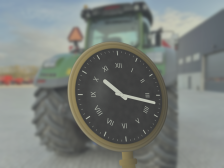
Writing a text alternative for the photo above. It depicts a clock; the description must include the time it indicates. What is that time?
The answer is 10:17
